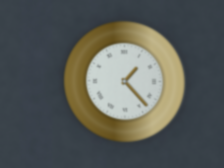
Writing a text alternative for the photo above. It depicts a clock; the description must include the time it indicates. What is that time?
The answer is 1:23
